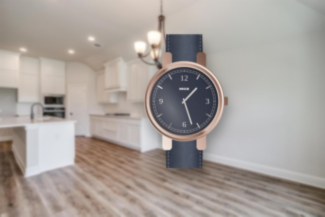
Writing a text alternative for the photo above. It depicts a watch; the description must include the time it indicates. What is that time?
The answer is 1:27
